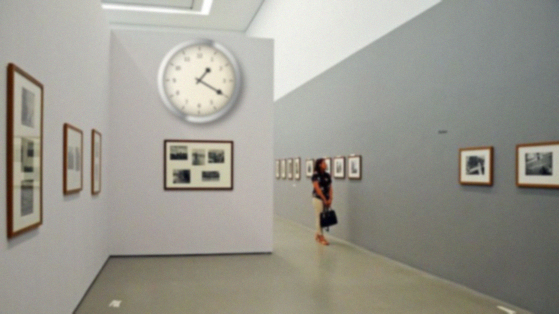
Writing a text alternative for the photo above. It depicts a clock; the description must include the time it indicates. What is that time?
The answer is 1:20
